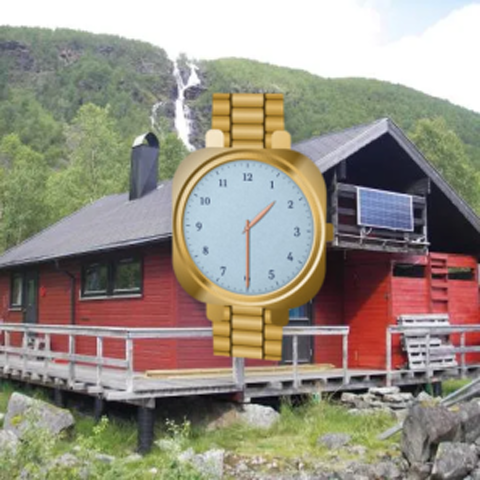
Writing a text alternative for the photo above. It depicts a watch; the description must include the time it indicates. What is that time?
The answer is 1:30
